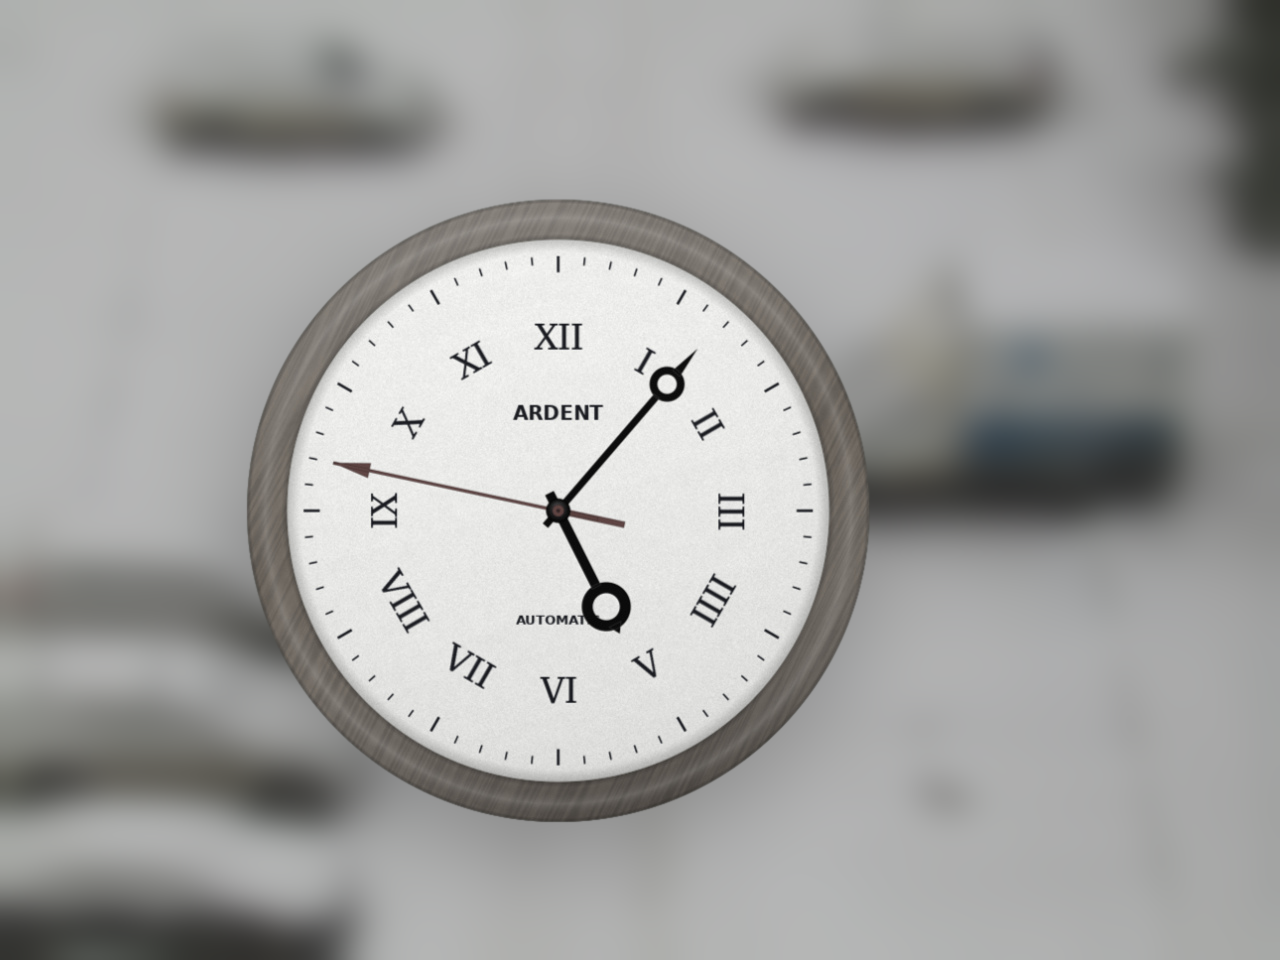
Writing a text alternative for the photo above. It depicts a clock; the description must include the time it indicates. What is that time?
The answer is 5:06:47
